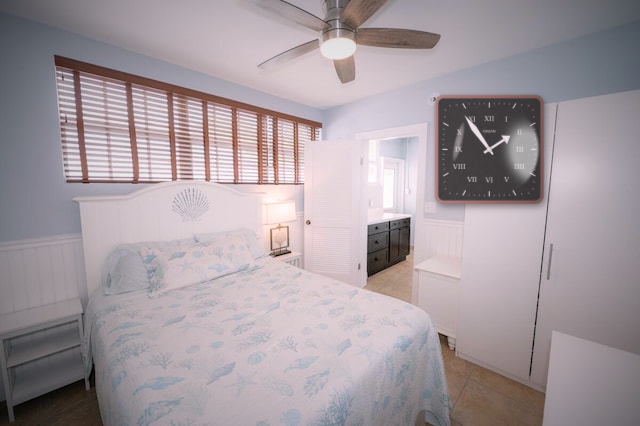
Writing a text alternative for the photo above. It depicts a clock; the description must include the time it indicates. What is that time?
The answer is 1:54
